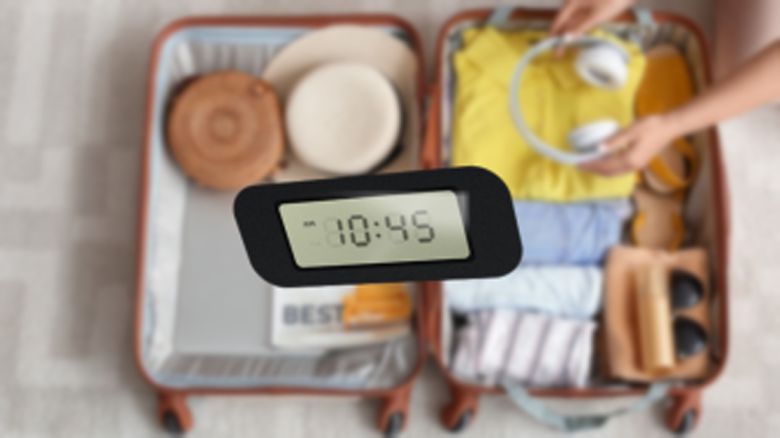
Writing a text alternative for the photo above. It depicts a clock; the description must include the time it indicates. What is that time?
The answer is 10:45
